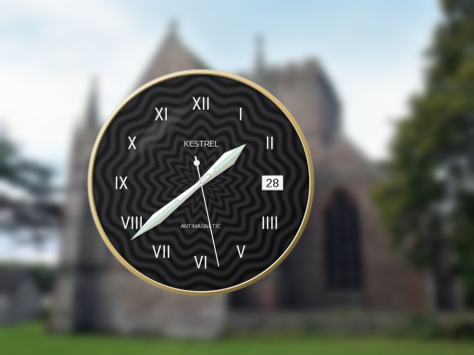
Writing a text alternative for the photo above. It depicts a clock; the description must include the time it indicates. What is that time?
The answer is 1:38:28
